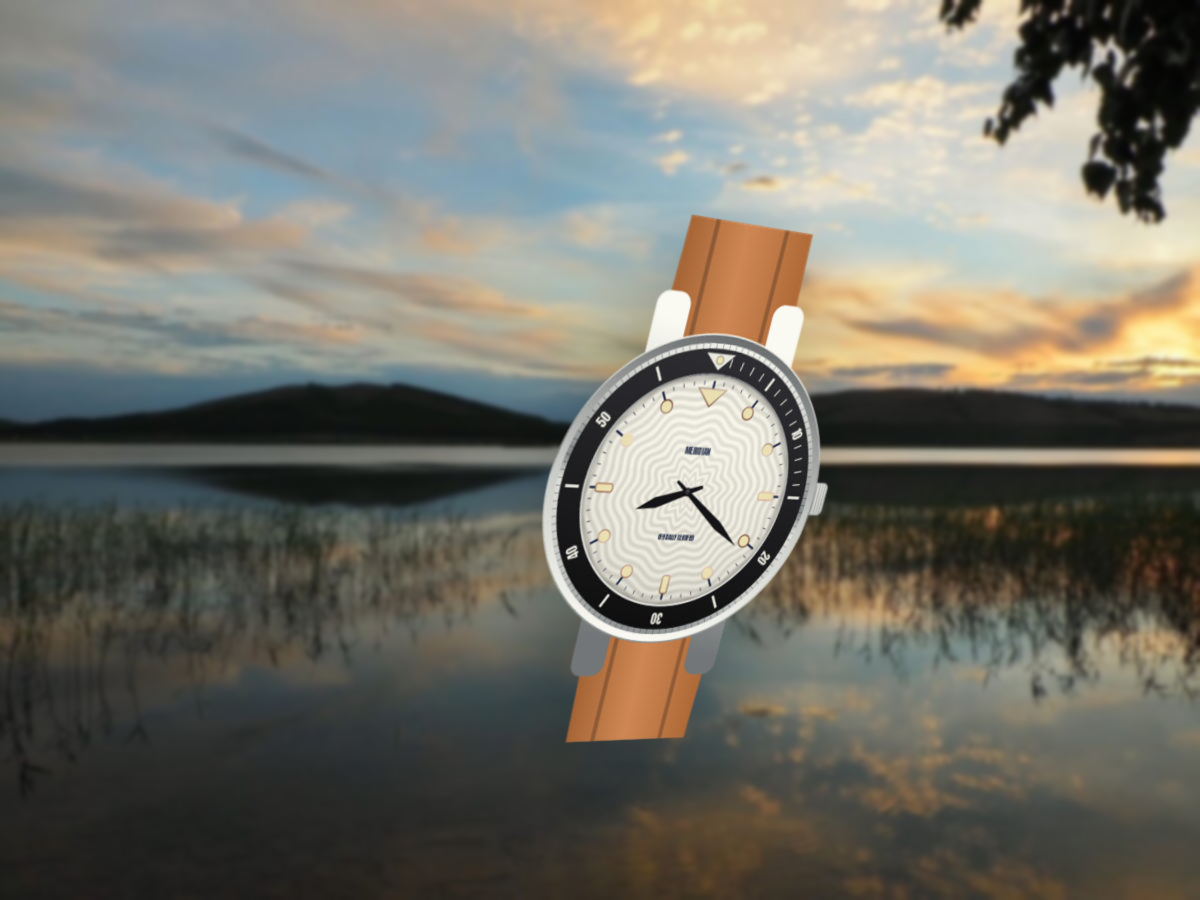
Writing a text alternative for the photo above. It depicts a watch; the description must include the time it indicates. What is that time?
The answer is 8:21
